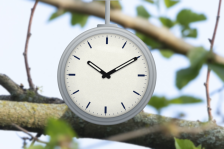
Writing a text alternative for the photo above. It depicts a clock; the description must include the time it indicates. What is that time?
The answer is 10:10
